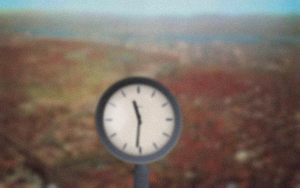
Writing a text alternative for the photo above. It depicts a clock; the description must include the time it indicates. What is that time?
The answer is 11:31
